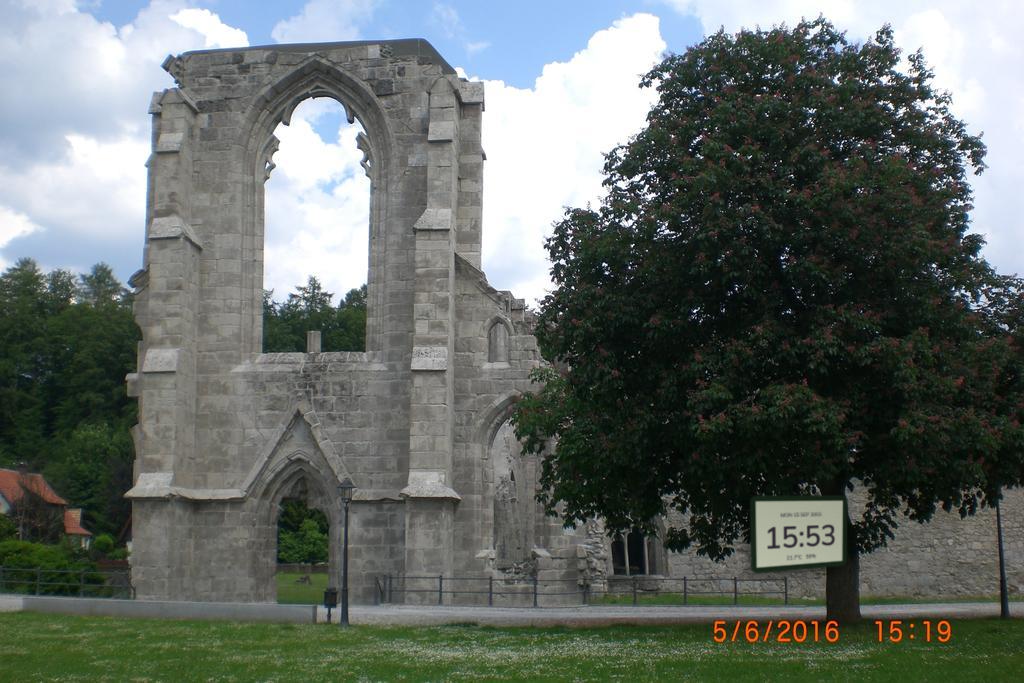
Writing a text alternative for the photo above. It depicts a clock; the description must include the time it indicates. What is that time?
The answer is 15:53
